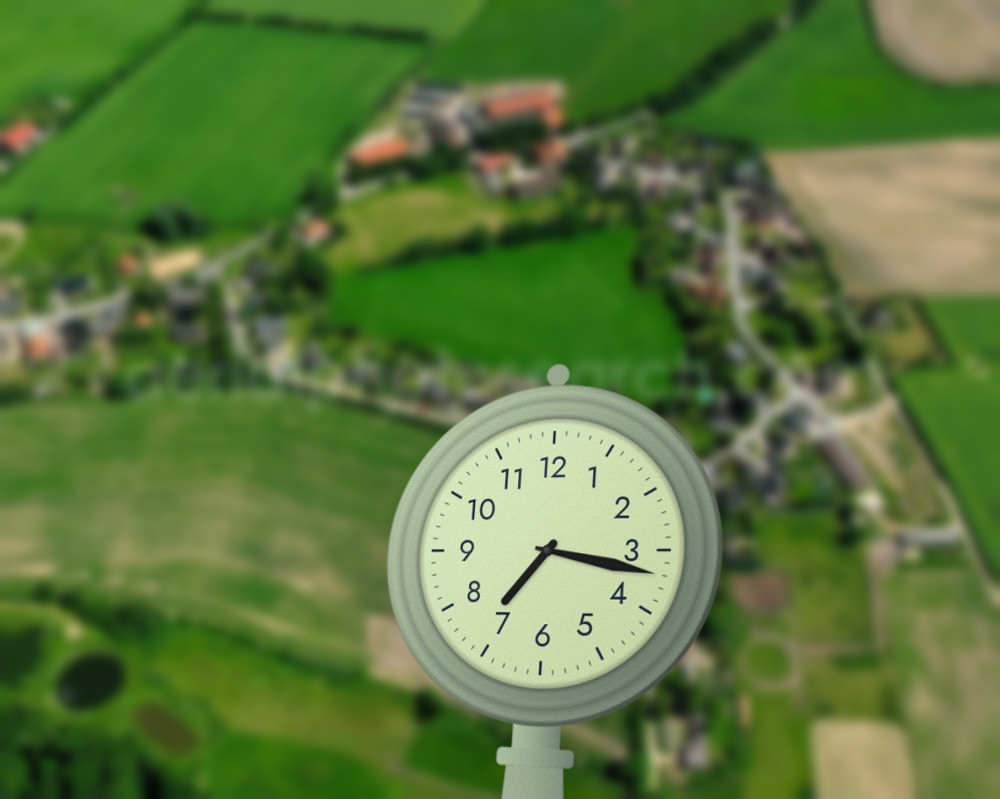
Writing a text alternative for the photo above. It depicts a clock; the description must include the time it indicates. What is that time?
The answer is 7:17
